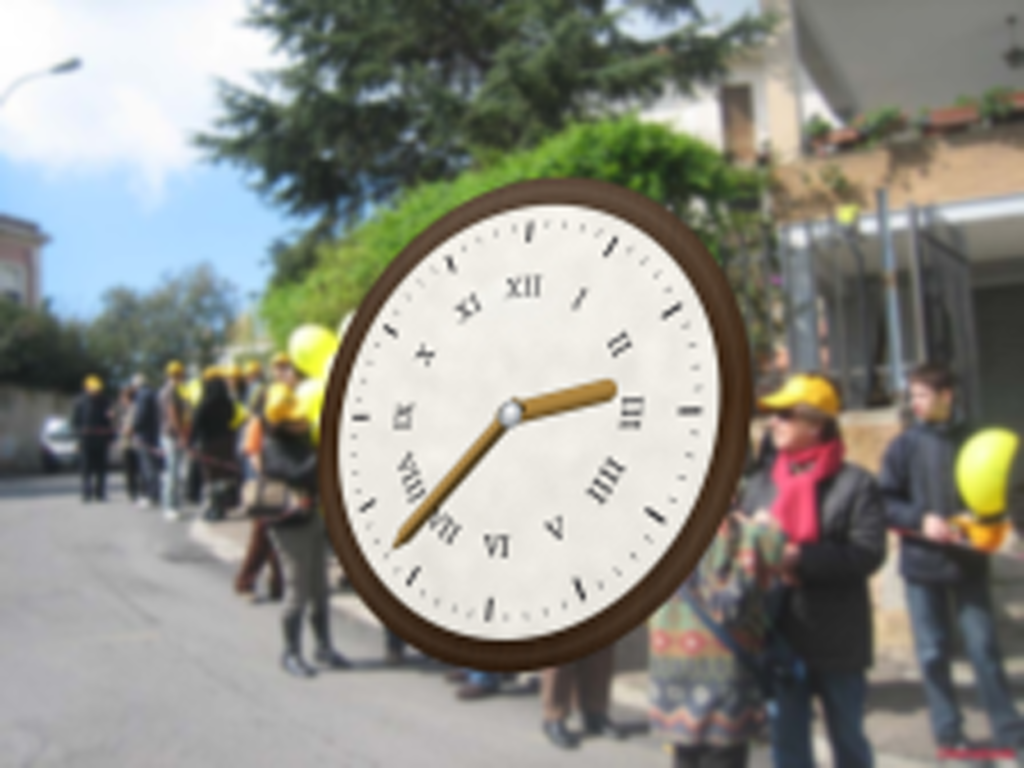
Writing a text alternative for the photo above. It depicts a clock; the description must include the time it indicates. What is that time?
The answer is 2:37
